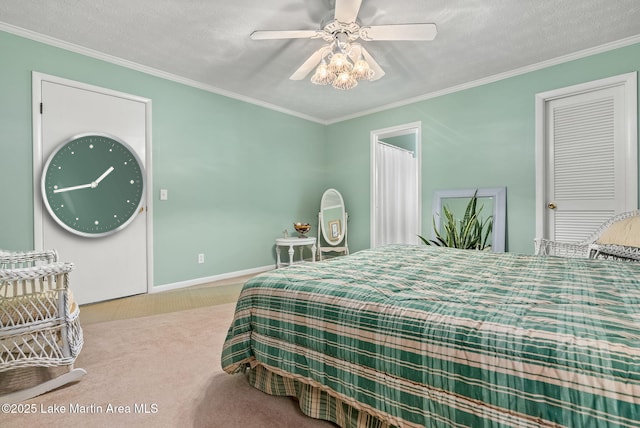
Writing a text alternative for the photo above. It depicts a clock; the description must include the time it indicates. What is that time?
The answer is 1:44
